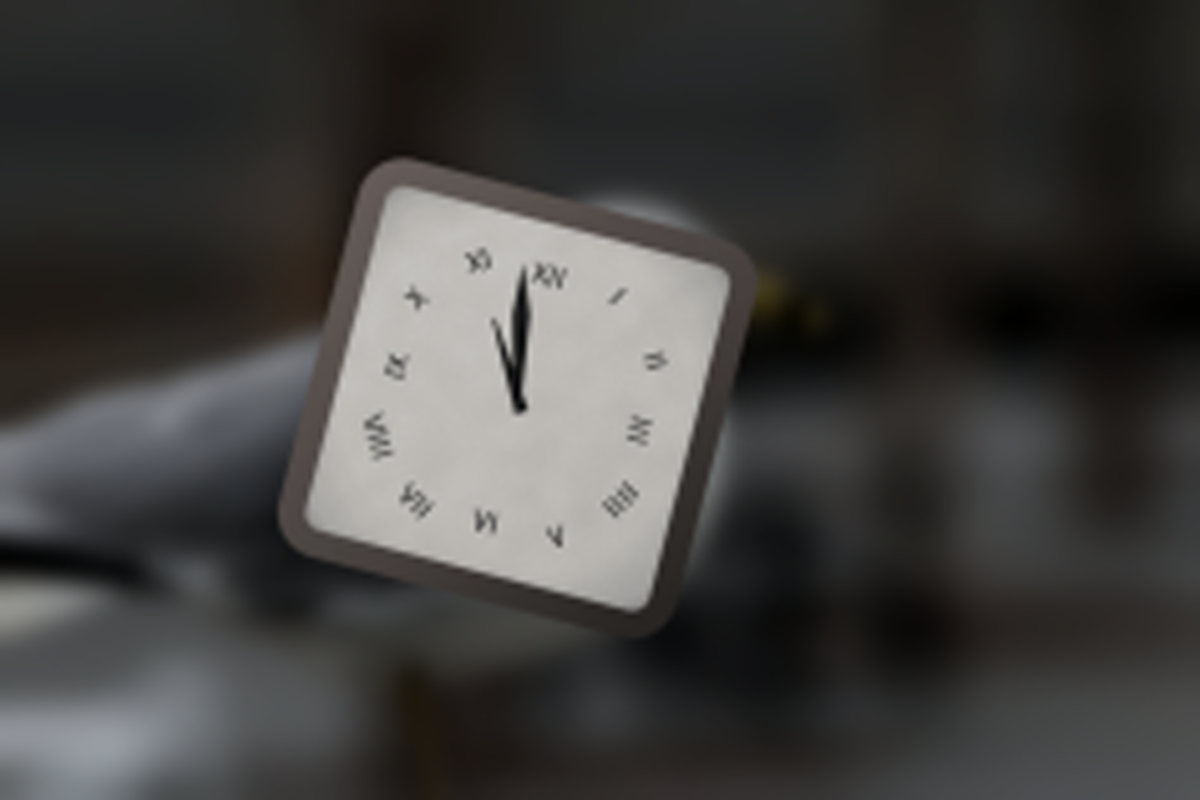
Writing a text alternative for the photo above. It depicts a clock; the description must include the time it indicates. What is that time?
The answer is 10:58
